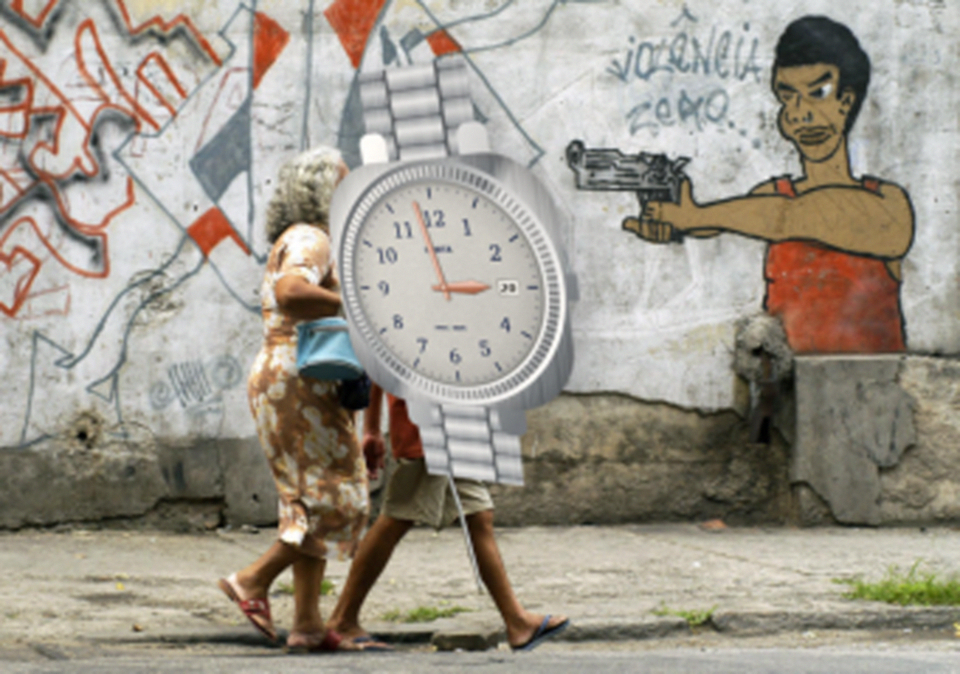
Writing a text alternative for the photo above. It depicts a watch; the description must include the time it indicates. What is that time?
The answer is 2:58
